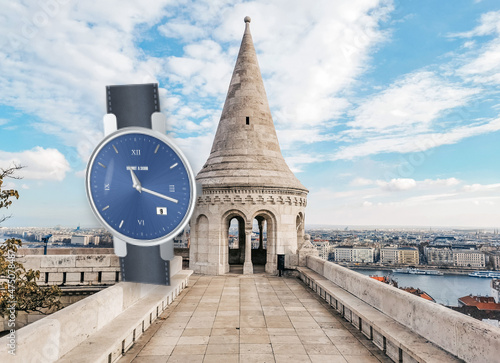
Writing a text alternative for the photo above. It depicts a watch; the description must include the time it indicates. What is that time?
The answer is 11:18
